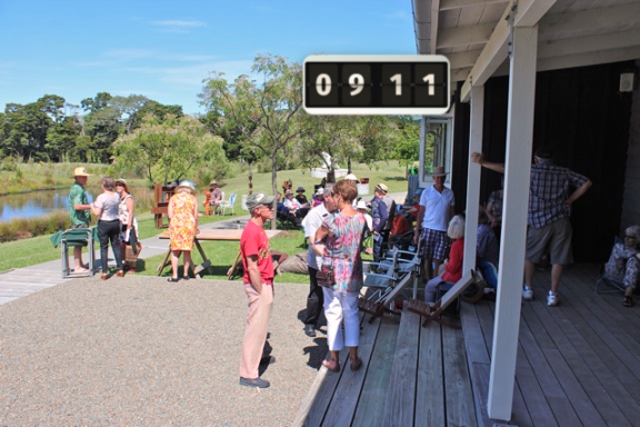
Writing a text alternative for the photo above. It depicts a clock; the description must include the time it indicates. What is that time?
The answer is 9:11
